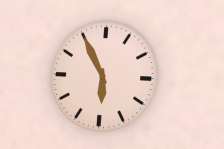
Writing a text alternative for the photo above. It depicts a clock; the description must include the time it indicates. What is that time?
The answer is 5:55
